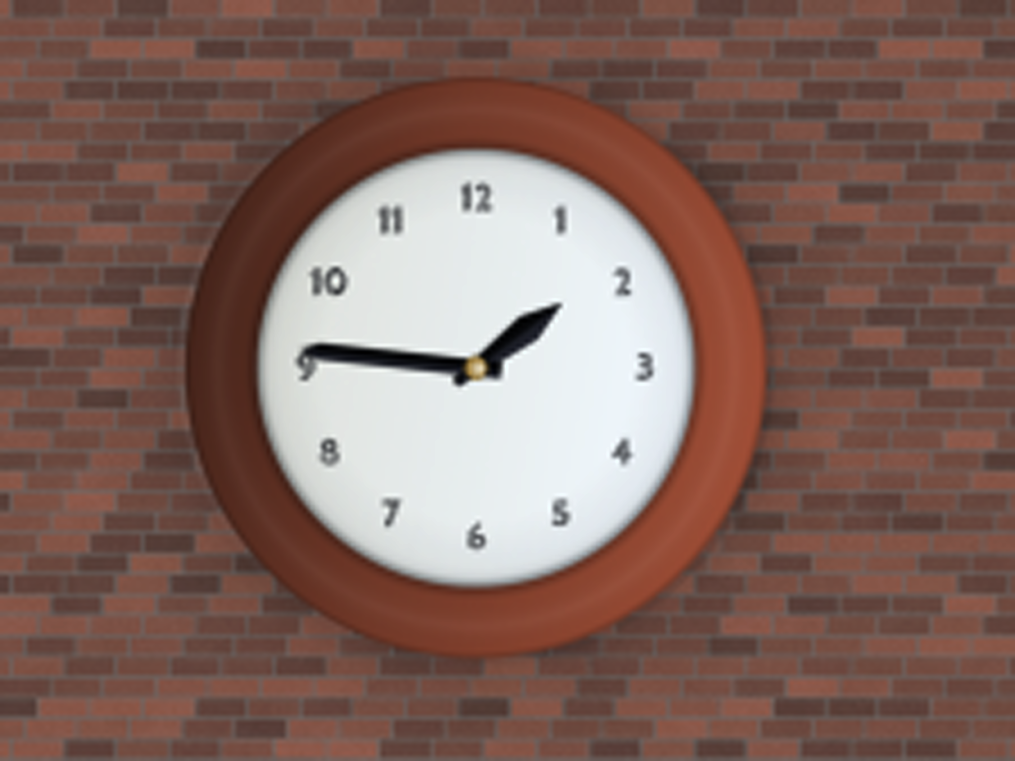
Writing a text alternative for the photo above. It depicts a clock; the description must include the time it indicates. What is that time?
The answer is 1:46
